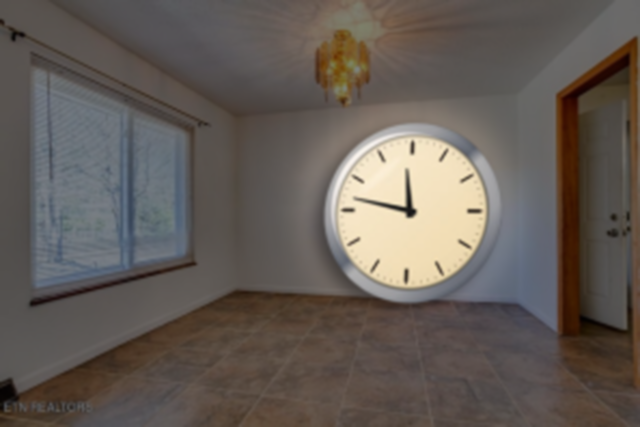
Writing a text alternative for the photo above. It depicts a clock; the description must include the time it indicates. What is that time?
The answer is 11:47
